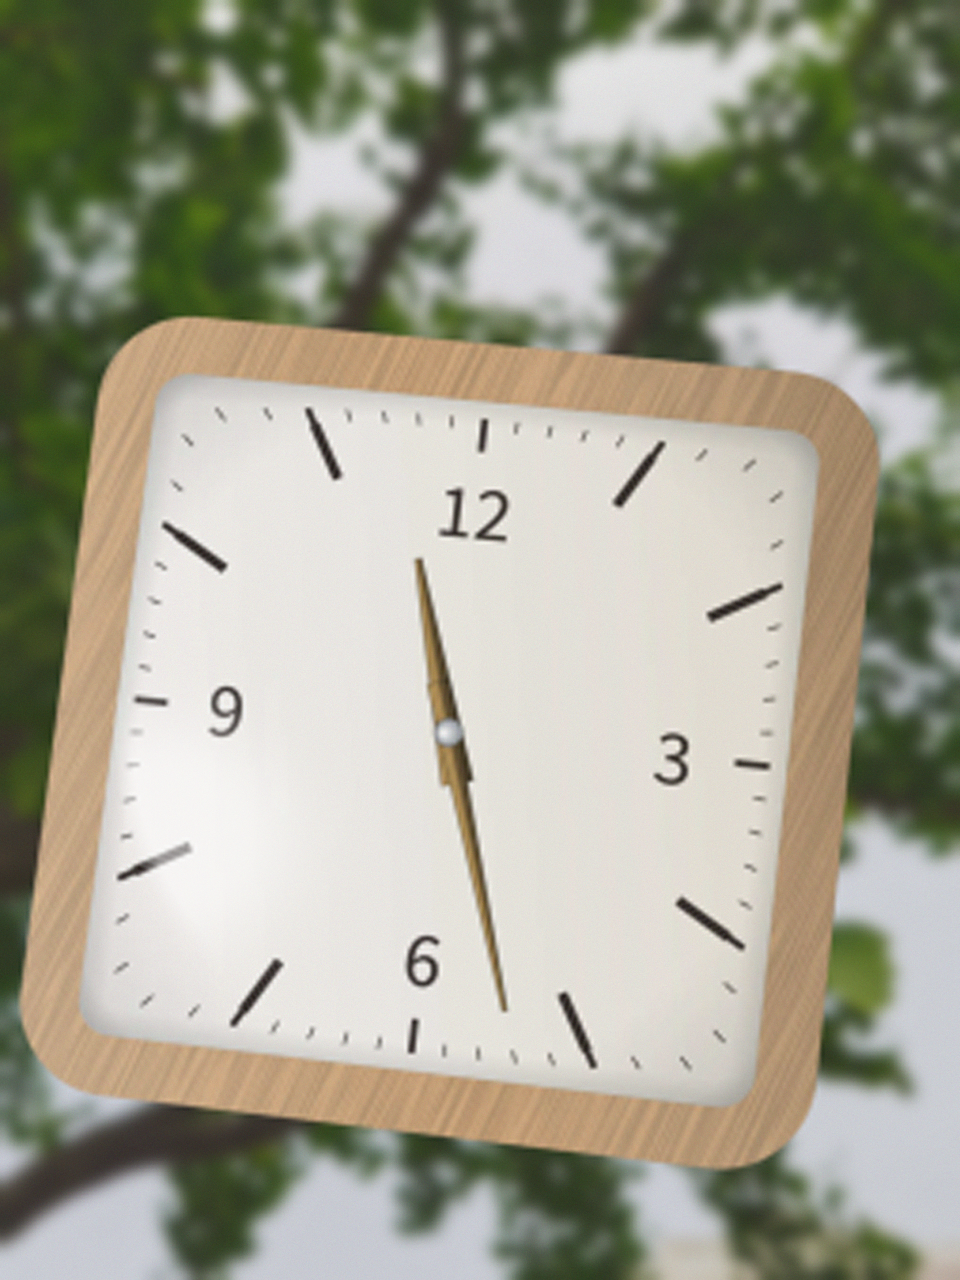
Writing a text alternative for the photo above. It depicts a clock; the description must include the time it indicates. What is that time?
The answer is 11:27
